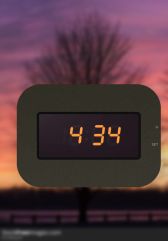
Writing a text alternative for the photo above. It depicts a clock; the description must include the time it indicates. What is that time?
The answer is 4:34
